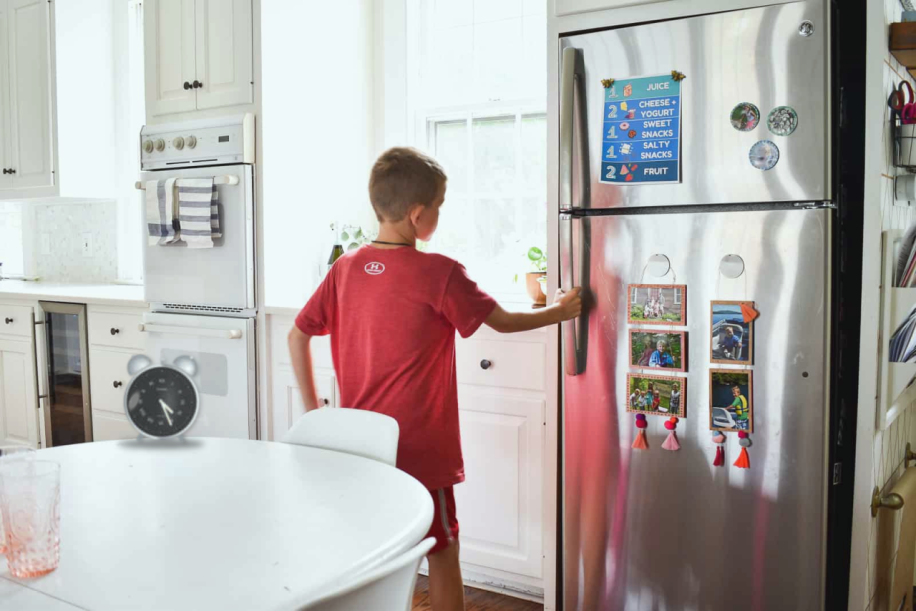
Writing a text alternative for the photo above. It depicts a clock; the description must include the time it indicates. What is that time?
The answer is 4:26
